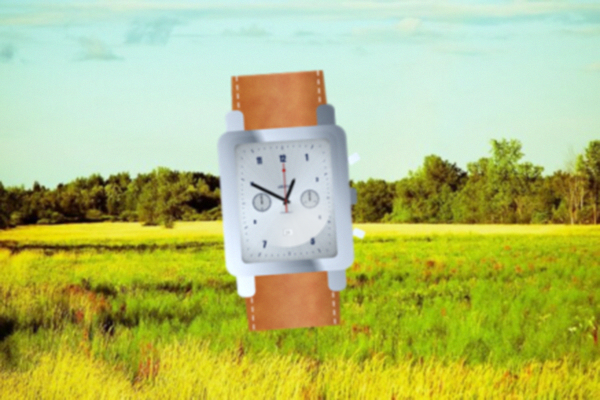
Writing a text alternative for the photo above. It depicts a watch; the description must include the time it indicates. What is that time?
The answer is 12:50
